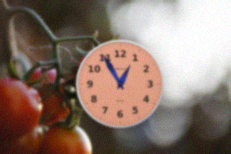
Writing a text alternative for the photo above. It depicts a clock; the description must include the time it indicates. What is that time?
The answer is 12:55
